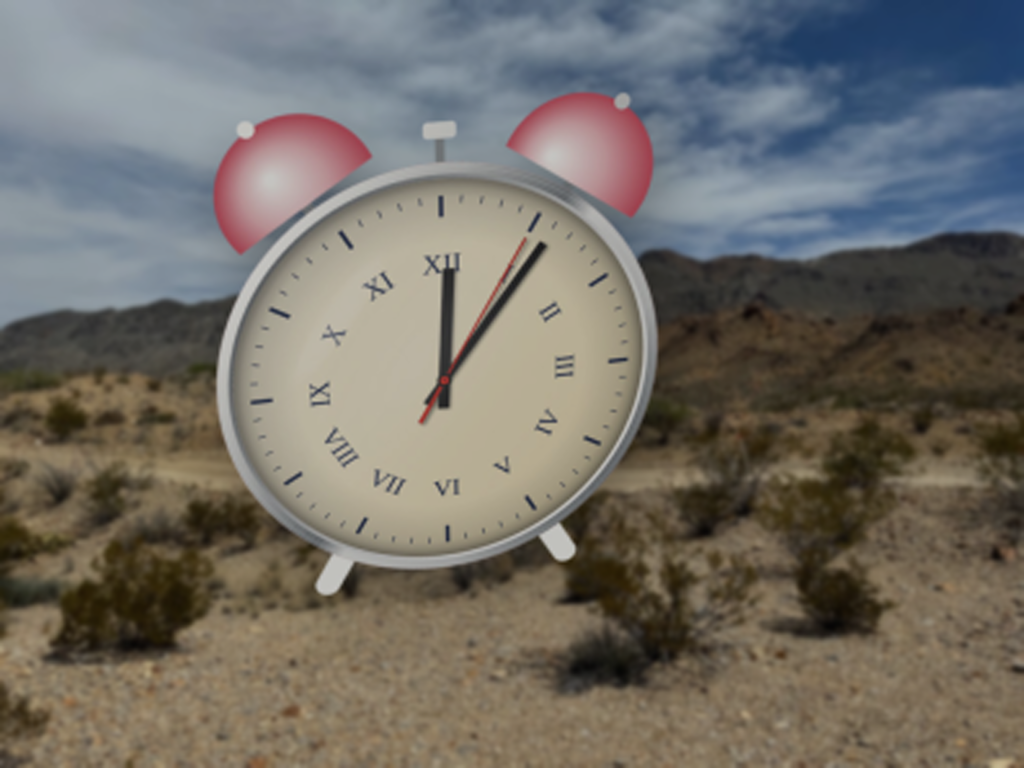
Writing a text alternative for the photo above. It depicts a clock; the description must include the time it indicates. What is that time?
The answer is 12:06:05
